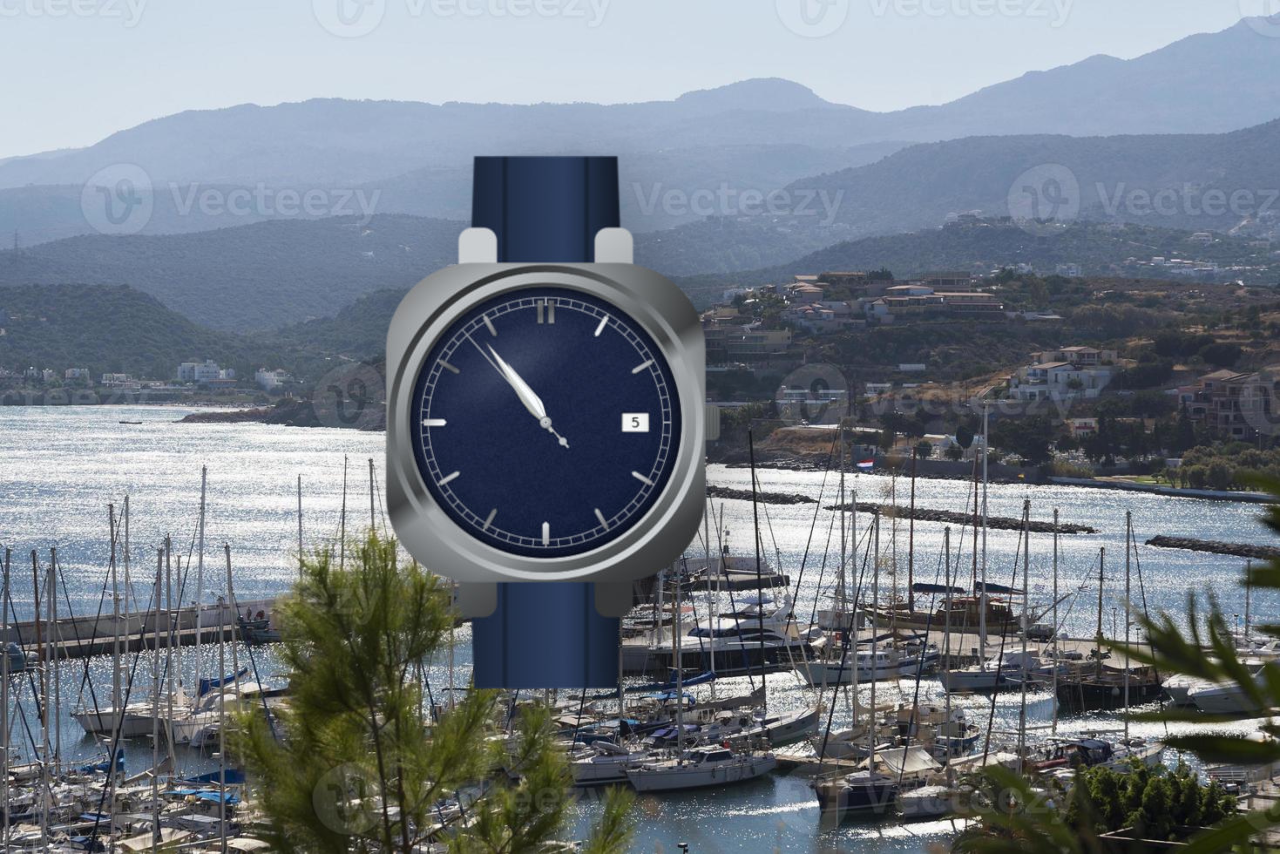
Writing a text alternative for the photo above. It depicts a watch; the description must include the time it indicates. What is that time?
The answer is 10:53:53
